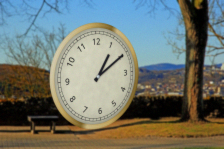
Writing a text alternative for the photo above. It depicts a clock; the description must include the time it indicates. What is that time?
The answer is 1:10
